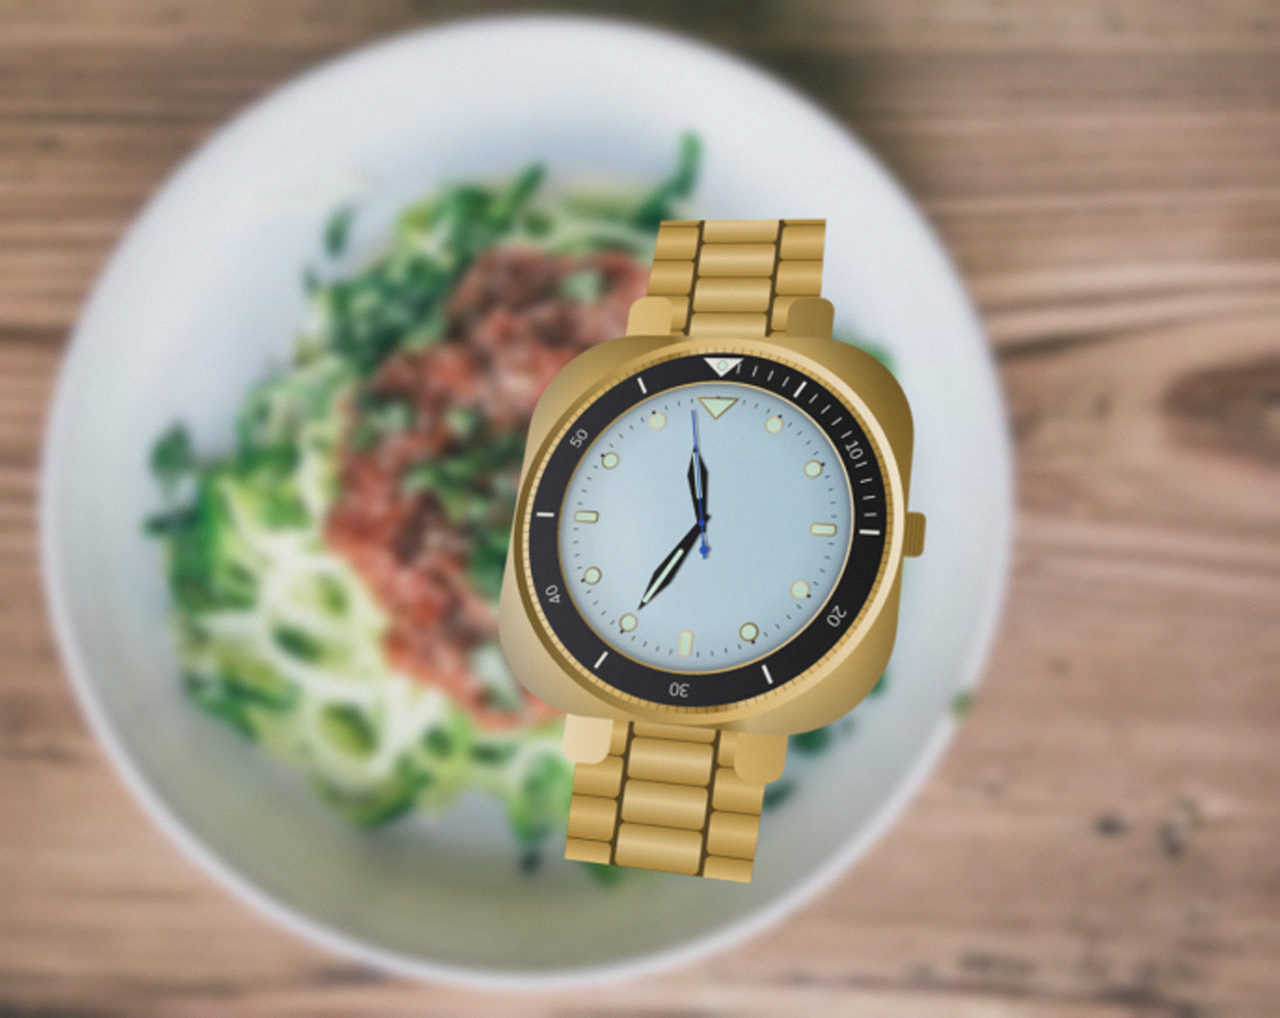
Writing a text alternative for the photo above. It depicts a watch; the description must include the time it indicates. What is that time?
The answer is 11:34:58
